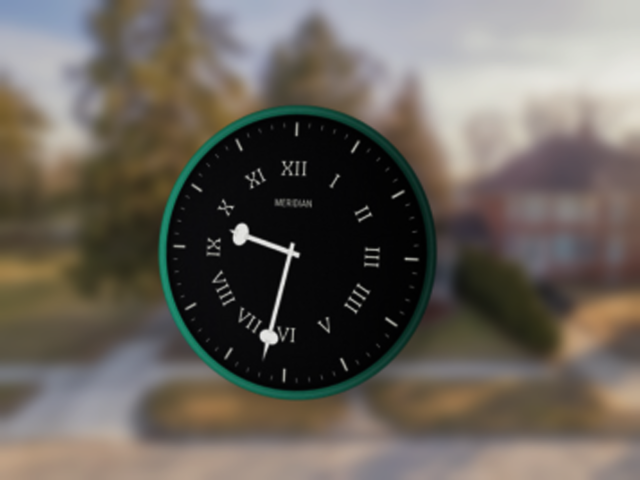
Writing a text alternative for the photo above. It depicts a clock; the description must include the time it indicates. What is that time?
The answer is 9:32
